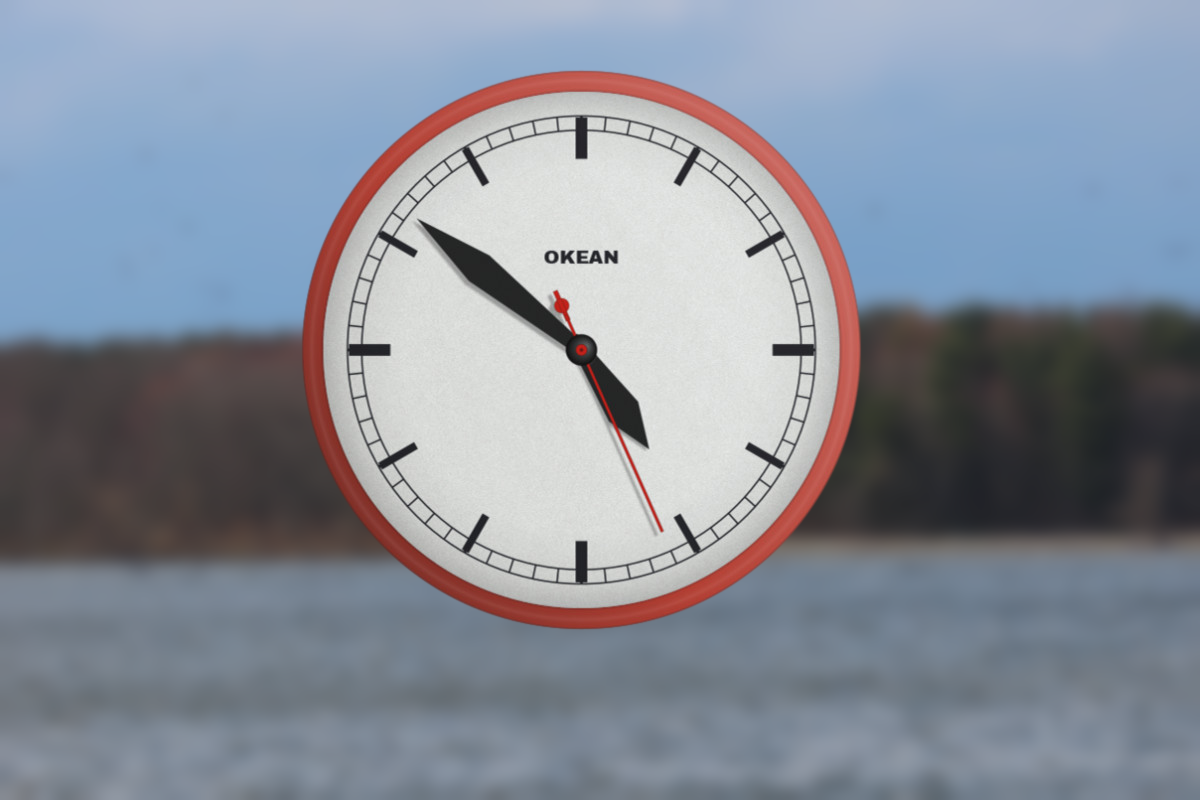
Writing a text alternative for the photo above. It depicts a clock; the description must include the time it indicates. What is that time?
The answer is 4:51:26
